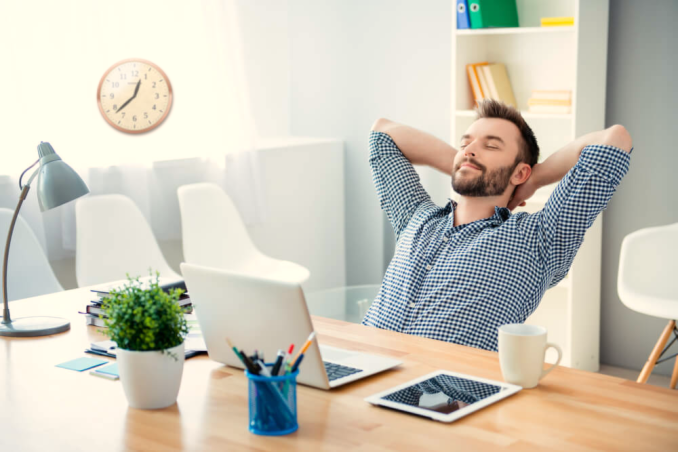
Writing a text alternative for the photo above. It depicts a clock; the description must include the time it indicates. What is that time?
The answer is 12:38
